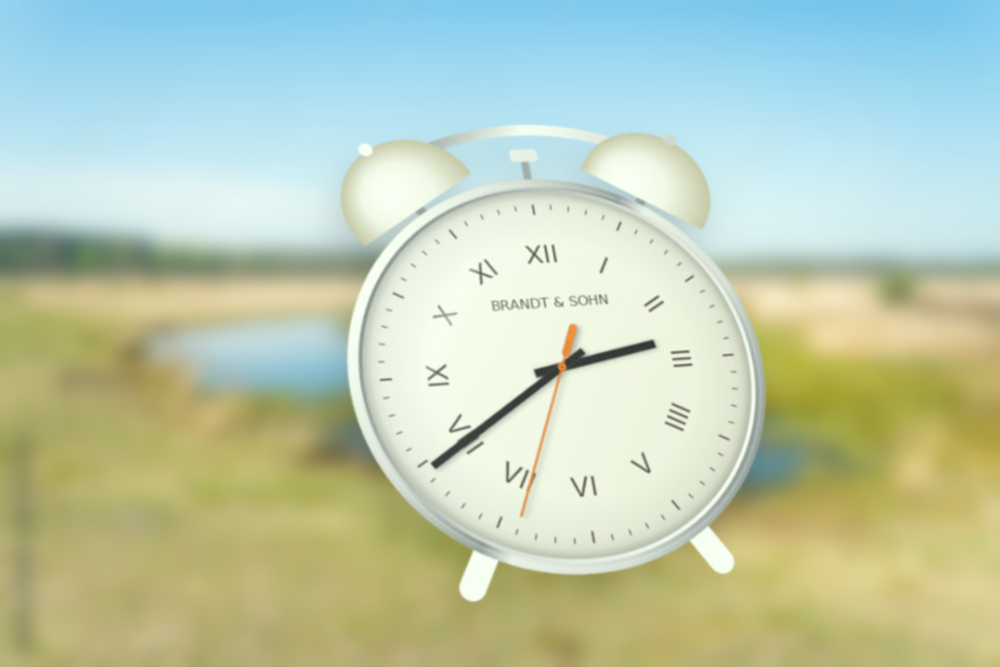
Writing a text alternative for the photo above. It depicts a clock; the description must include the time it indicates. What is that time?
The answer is 2:39:34
